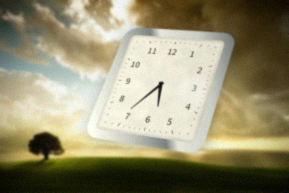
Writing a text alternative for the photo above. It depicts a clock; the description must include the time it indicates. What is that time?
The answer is 5:36
